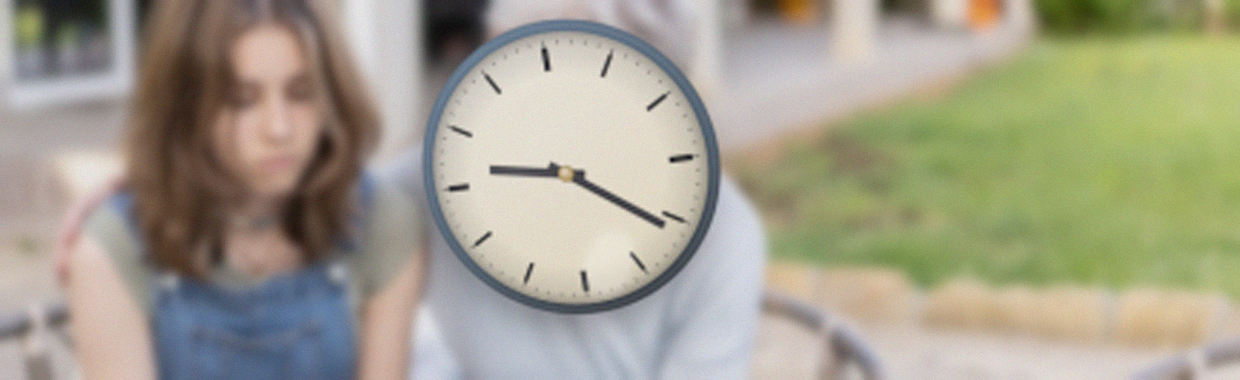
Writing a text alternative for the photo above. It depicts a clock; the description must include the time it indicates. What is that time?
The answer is 9:21
